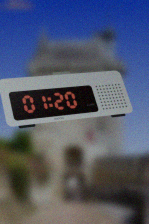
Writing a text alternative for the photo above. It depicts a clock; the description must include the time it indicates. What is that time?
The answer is 1:20
